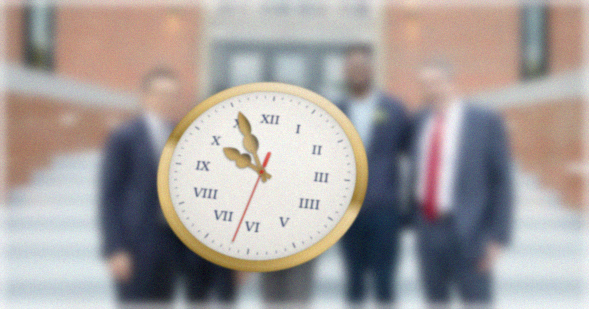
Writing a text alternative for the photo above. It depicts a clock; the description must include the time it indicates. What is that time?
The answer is 9:55:32
